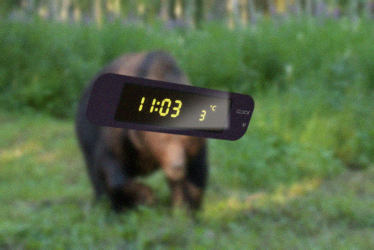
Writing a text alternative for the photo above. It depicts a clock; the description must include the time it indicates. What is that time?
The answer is 11:03
